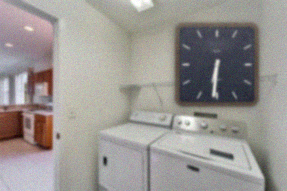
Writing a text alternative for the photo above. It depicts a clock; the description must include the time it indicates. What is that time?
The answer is 6:31
